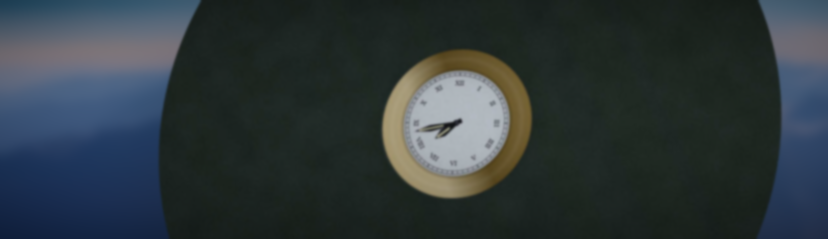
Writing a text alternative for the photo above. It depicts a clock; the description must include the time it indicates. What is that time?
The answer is 7:43
